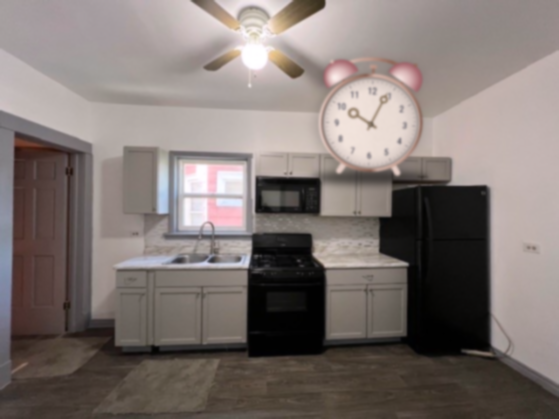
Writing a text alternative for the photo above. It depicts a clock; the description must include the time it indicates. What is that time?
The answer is 10:04
